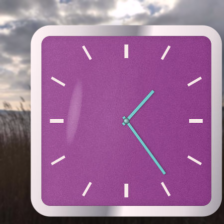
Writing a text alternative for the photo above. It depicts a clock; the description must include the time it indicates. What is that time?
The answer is 1:24
